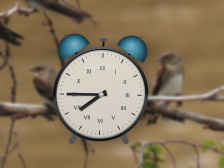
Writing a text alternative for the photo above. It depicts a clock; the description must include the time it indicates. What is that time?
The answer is 7:45
